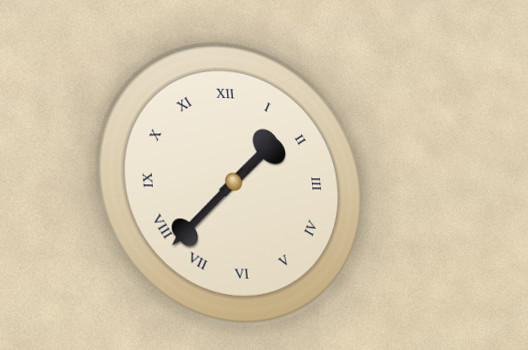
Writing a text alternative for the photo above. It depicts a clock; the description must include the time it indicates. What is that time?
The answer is 1:38
